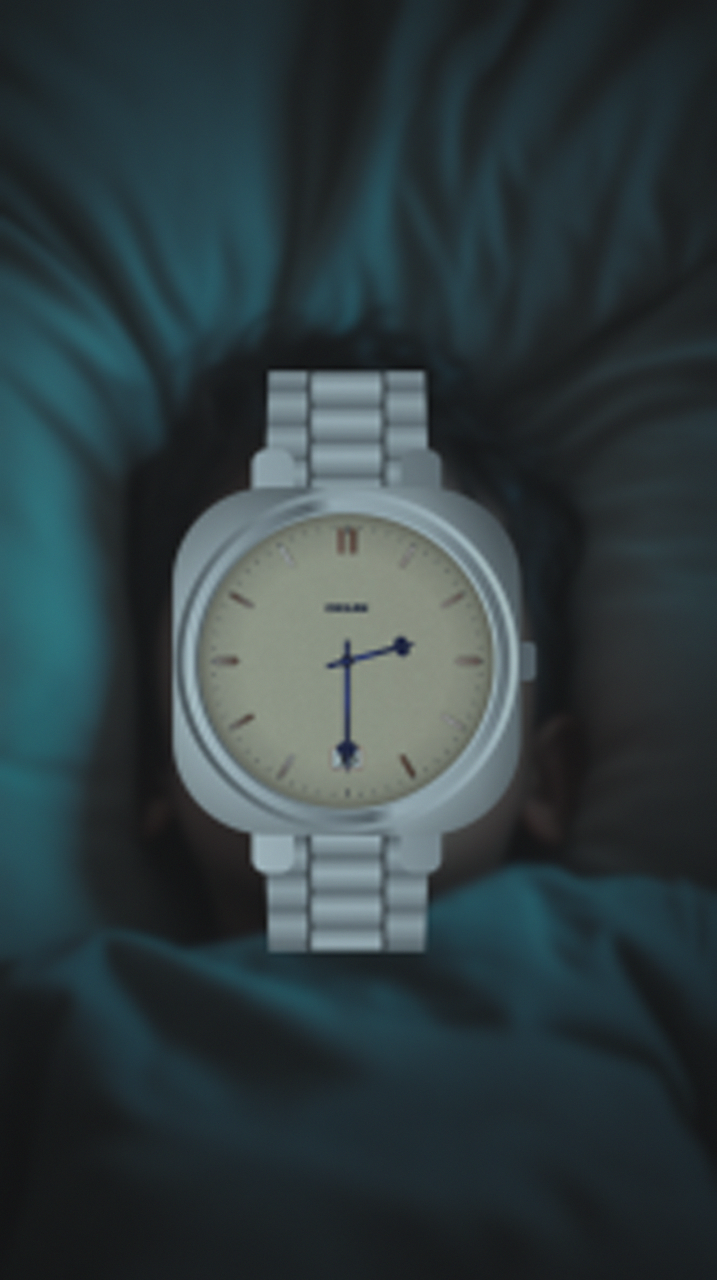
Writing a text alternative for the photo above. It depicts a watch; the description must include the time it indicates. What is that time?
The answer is 2:30
